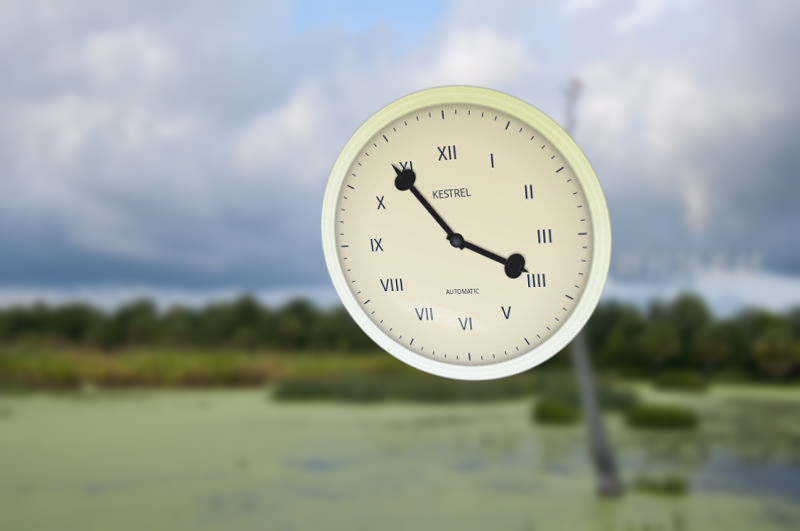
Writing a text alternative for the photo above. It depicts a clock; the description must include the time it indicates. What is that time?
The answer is 3:54
